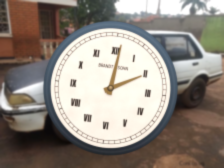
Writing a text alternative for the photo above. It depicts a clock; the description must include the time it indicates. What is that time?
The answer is 2:01
